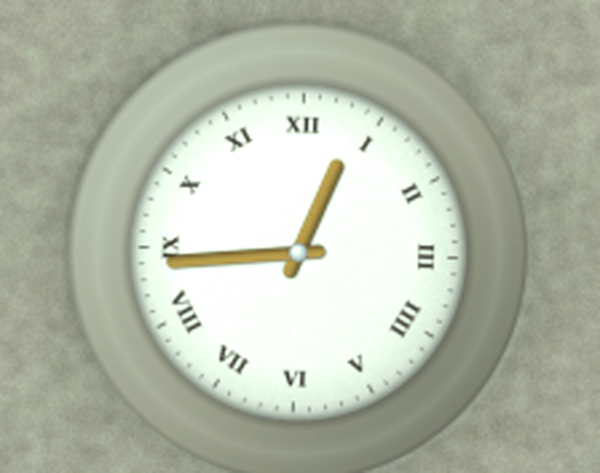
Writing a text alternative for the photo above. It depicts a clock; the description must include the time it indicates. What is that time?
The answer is 12:44
